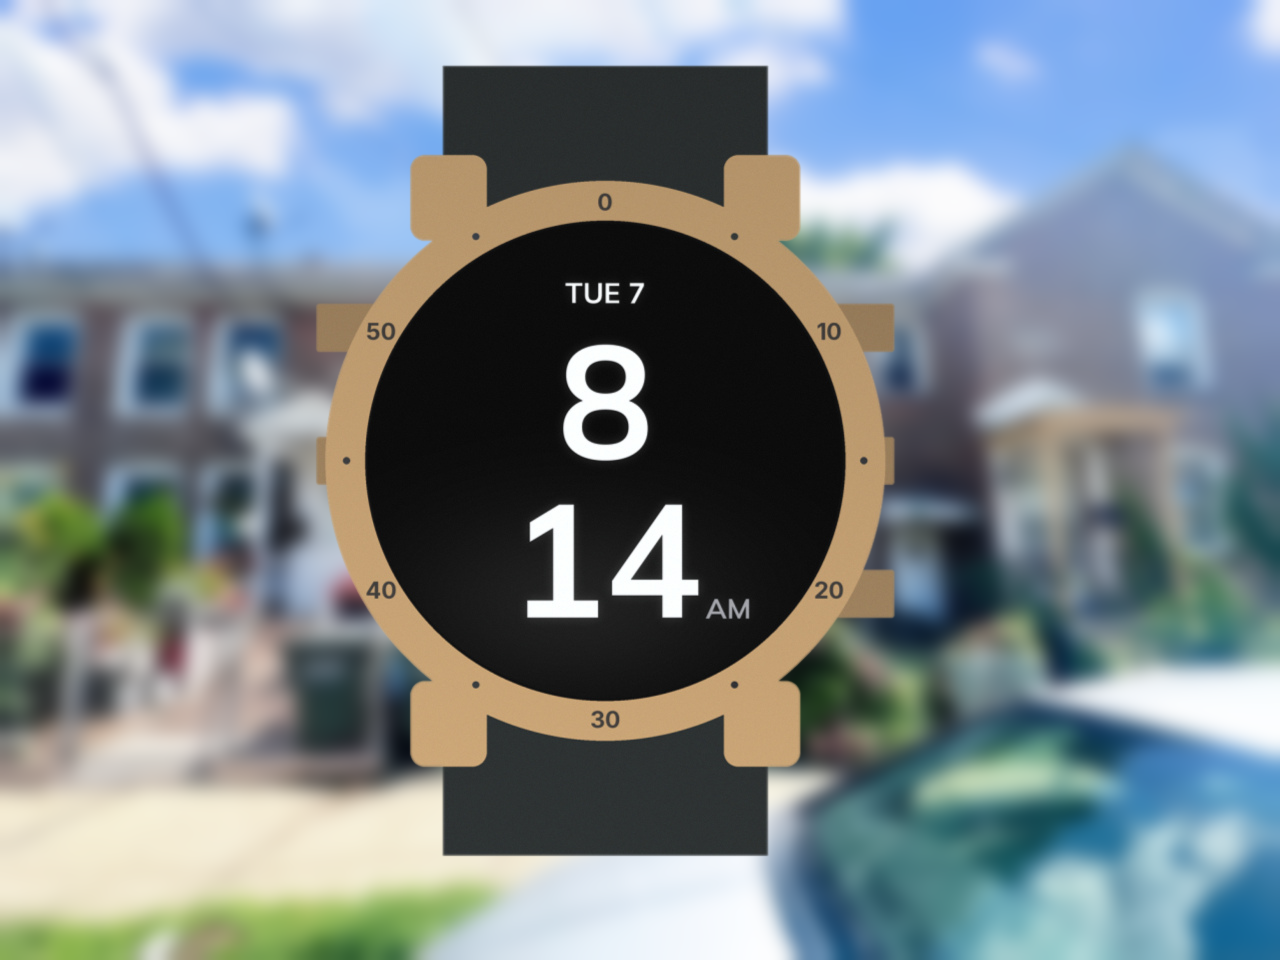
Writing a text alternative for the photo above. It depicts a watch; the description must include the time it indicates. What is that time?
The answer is 8:14
